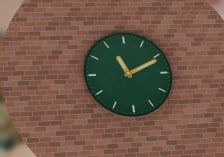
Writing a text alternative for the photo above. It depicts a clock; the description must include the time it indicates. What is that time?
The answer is 11:11
